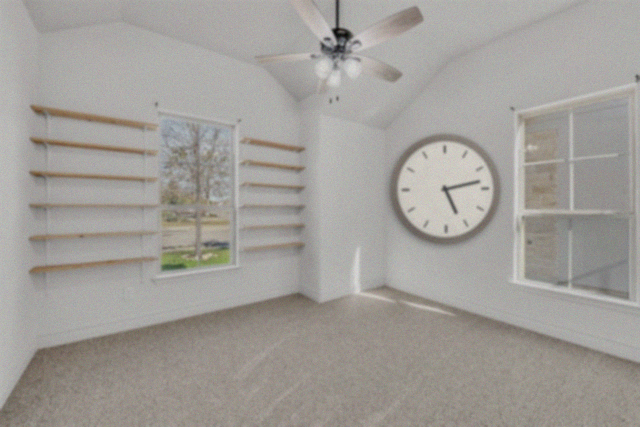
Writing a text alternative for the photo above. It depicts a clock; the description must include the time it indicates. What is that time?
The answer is 5:13
